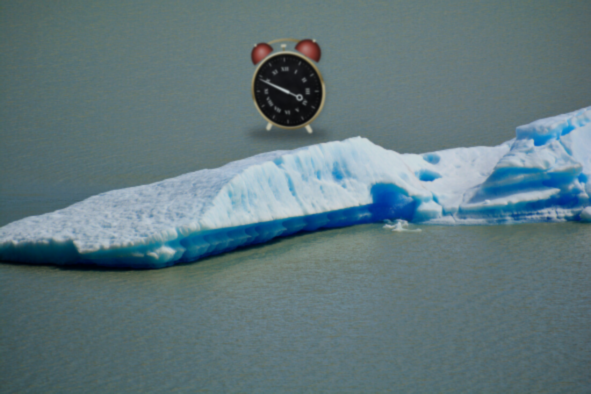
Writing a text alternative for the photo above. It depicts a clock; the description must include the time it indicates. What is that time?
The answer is 3:49
